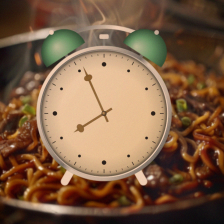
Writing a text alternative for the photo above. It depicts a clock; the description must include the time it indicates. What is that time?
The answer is 7:56
